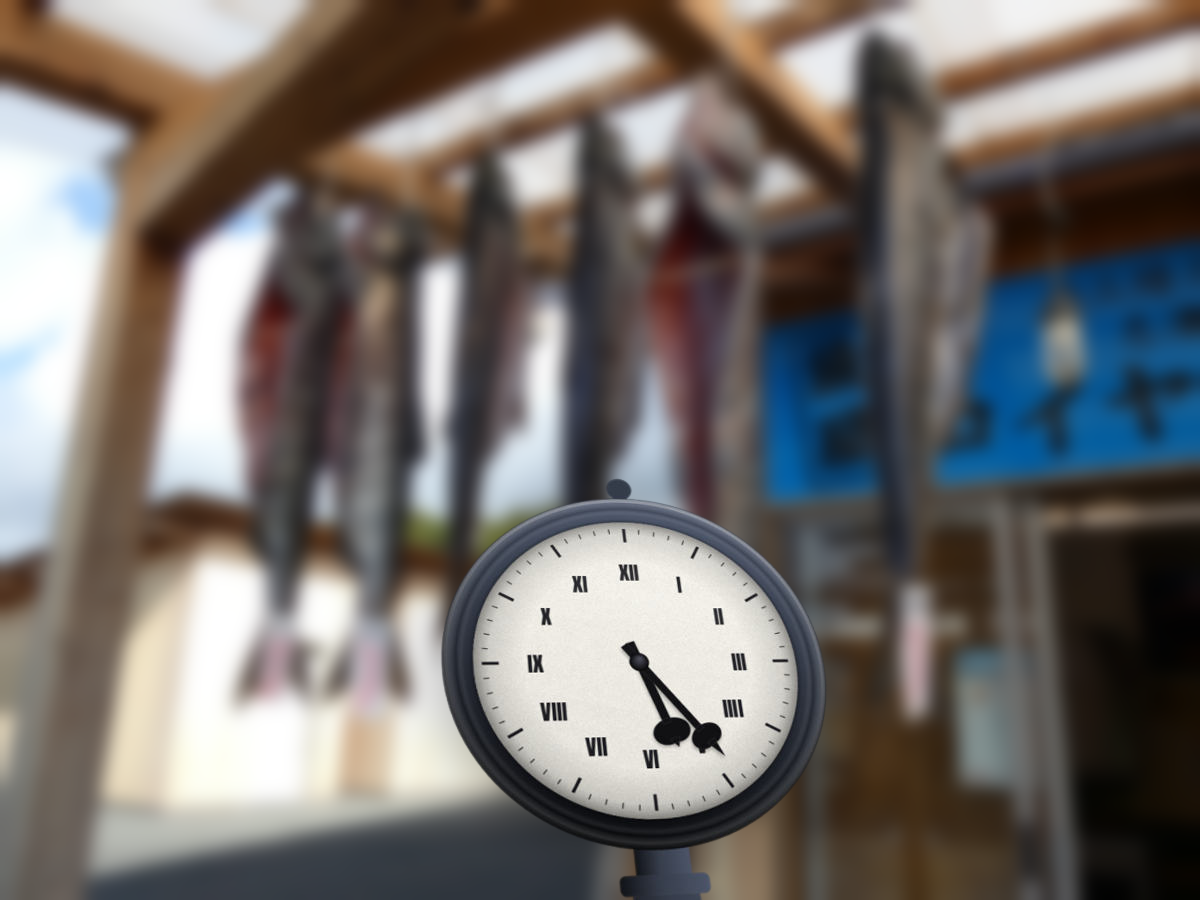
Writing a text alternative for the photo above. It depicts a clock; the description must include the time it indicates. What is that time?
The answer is 5:24
